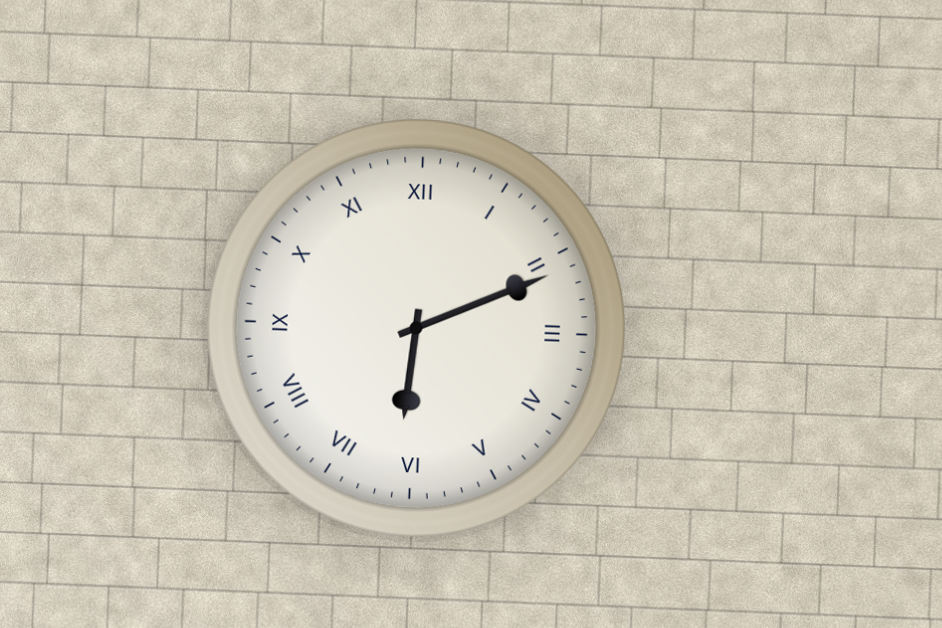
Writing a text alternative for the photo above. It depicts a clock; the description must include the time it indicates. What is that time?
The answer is 6:11
